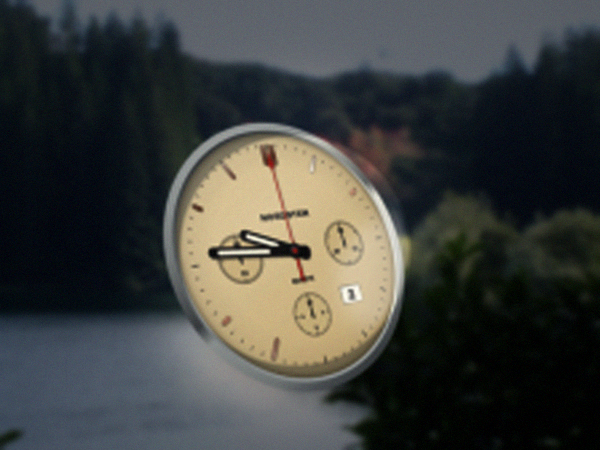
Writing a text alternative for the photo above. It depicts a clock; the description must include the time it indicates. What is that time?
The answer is 9:46
